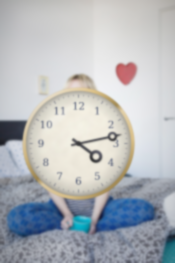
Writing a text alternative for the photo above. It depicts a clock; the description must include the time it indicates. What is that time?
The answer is 4:13
